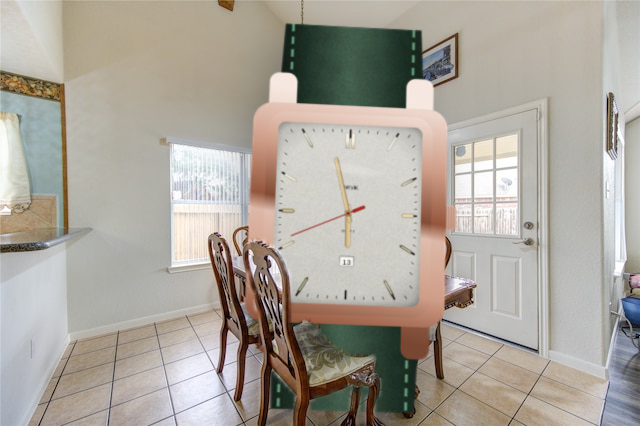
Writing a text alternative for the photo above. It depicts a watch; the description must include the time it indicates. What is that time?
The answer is 5:57:41
